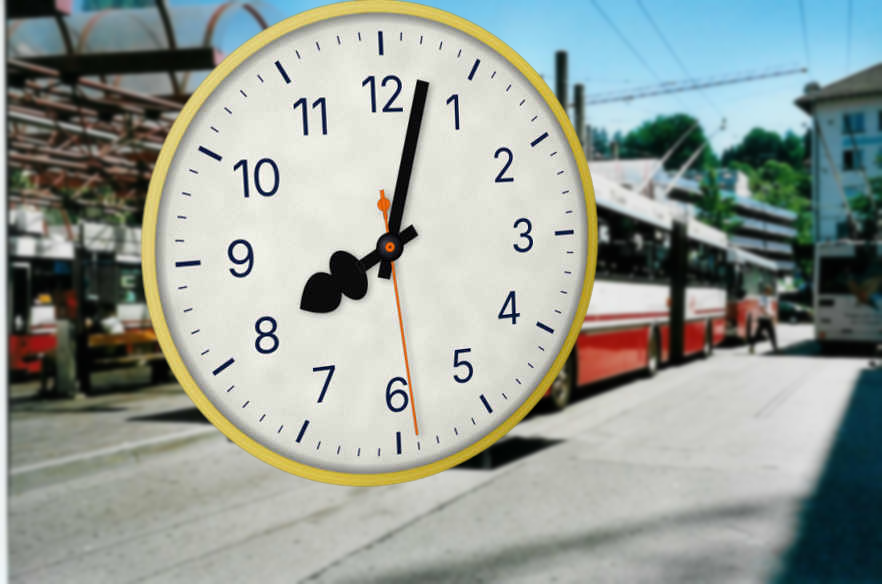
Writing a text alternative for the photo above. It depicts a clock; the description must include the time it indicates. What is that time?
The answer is 8:02:29
